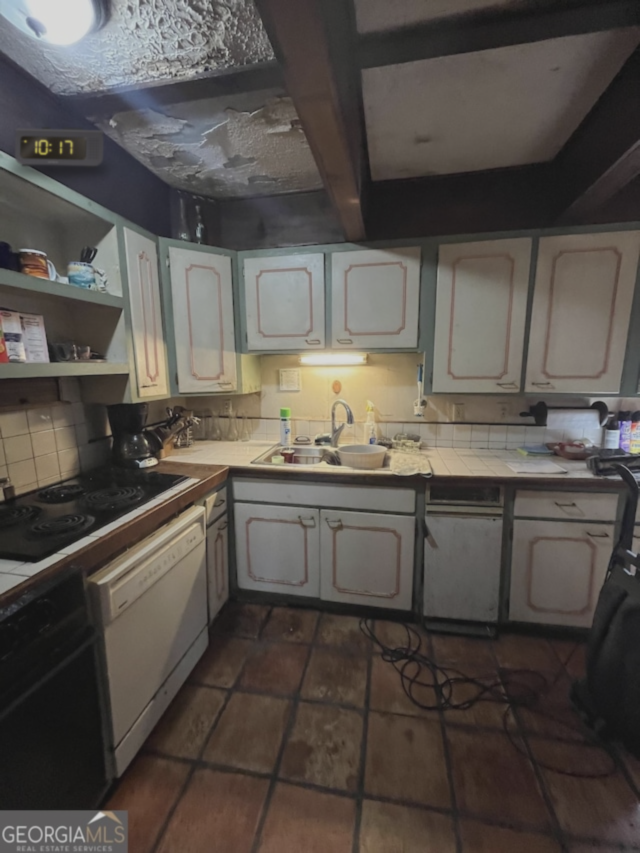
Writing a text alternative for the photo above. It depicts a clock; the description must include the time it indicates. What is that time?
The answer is 10:17
